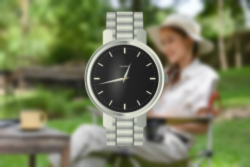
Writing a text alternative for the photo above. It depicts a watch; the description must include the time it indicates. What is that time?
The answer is 12:43
